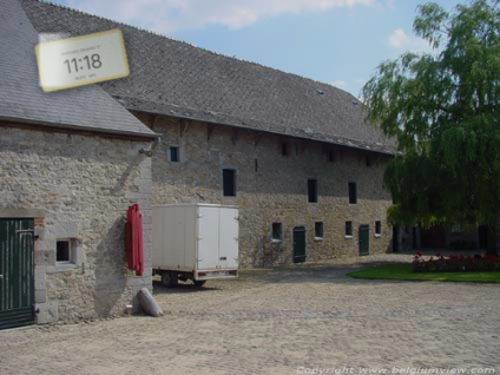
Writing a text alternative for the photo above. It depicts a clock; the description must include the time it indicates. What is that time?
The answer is 11:18
